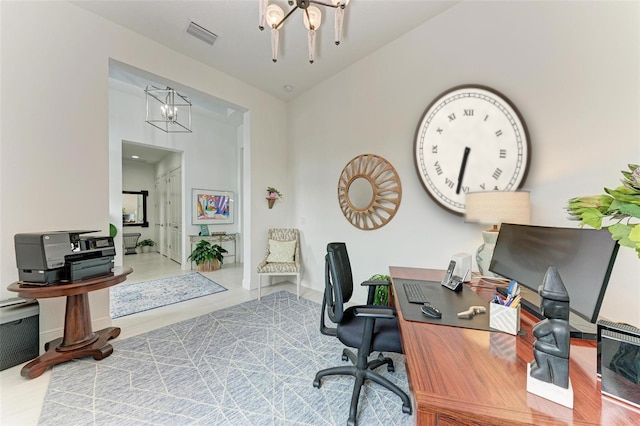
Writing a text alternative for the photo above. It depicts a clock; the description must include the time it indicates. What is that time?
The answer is 6:32
